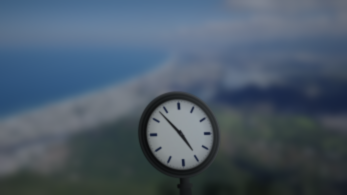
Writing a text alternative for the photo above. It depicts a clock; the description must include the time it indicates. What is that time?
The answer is 4:53
